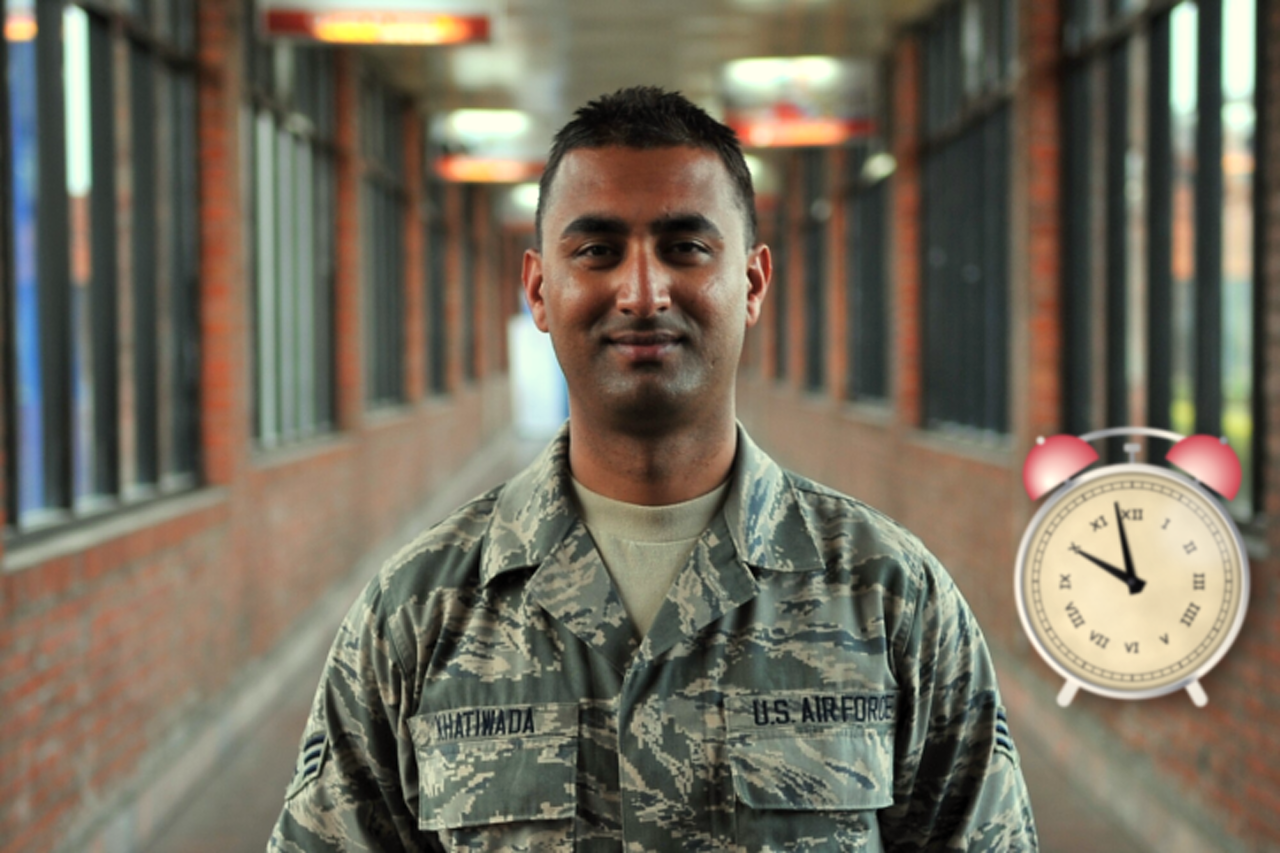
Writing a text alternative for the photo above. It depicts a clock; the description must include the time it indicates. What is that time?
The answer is 9:58
